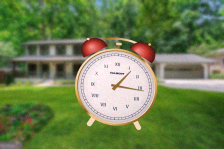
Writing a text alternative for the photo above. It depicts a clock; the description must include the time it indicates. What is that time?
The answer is 1:16
